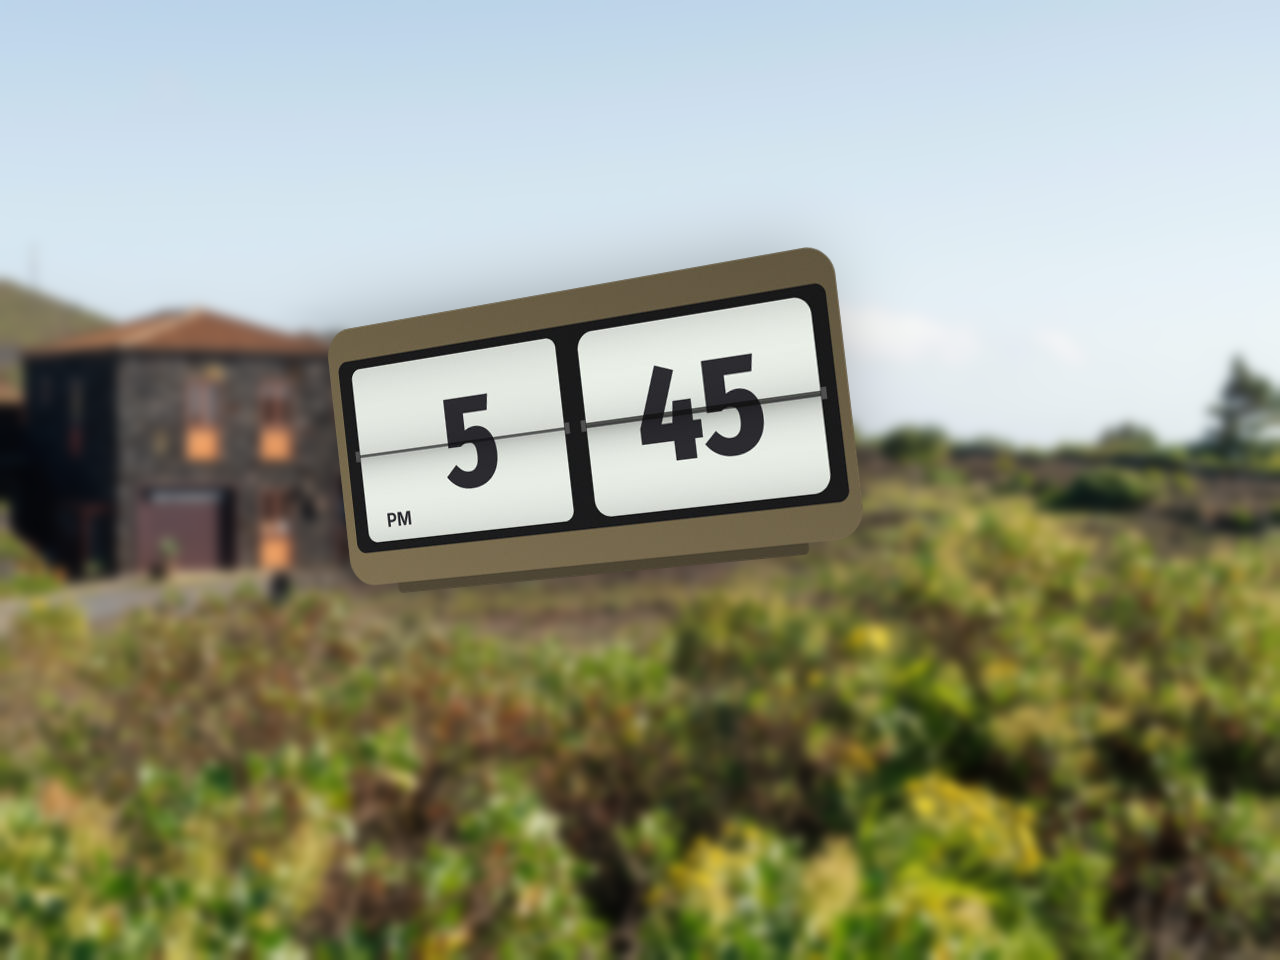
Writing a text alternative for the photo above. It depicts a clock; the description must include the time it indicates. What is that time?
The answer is 5:45
